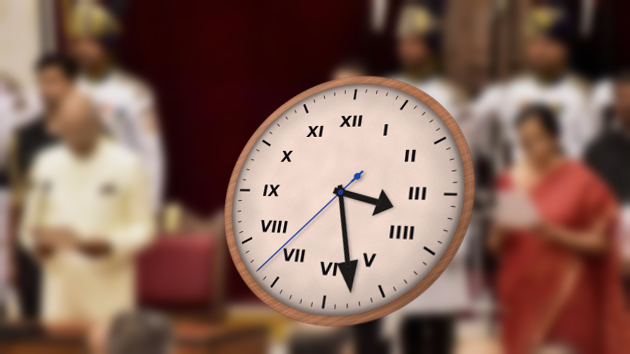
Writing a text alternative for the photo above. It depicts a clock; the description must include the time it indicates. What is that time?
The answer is 3:27:37
